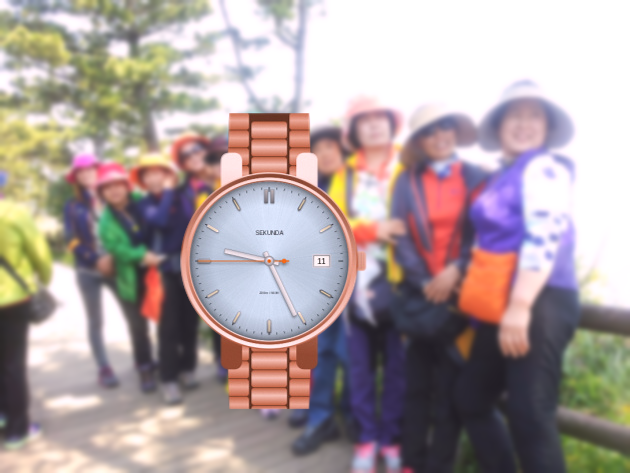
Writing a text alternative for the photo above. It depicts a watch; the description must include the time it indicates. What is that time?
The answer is 9:25:45
